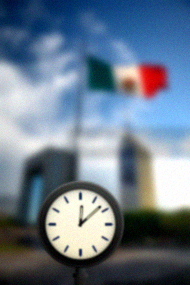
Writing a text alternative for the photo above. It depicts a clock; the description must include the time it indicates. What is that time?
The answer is 12:08
